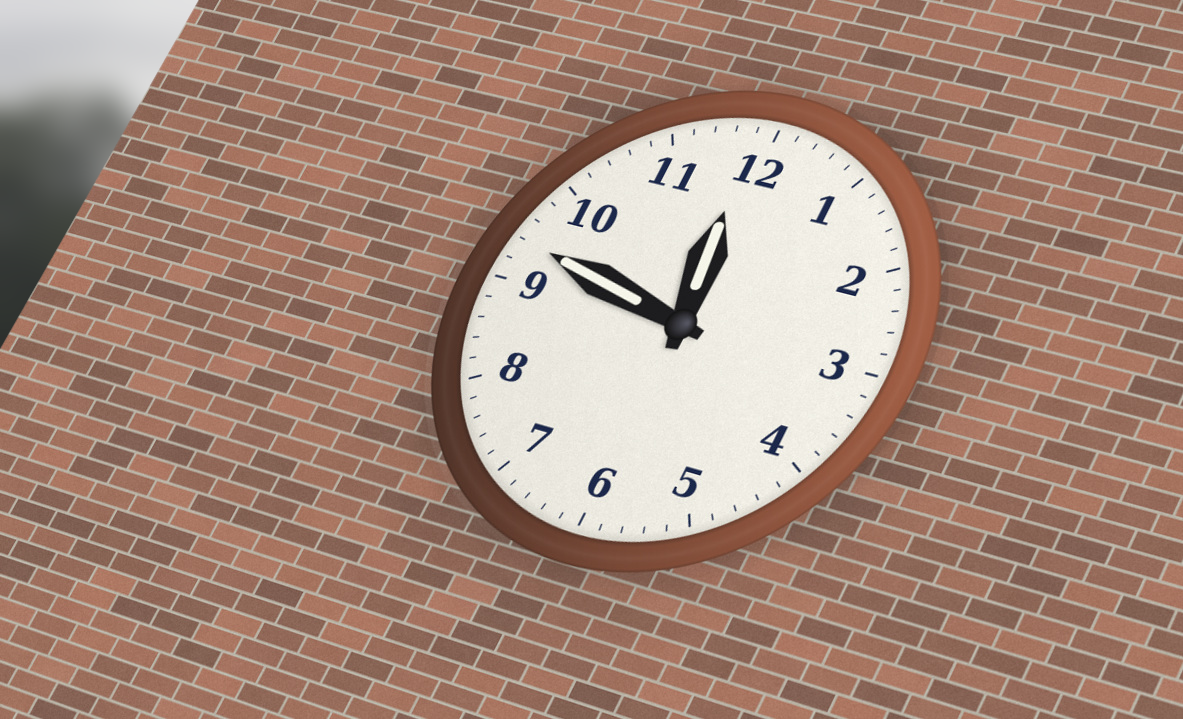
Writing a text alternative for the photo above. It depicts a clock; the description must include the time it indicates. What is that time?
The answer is 11:47
